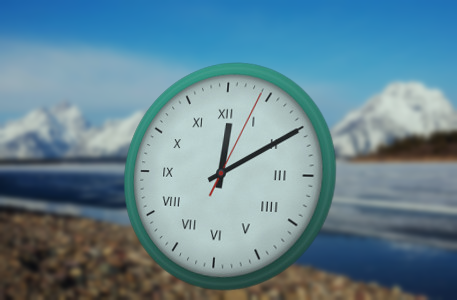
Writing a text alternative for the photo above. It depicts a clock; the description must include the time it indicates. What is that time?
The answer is 12:10:04
